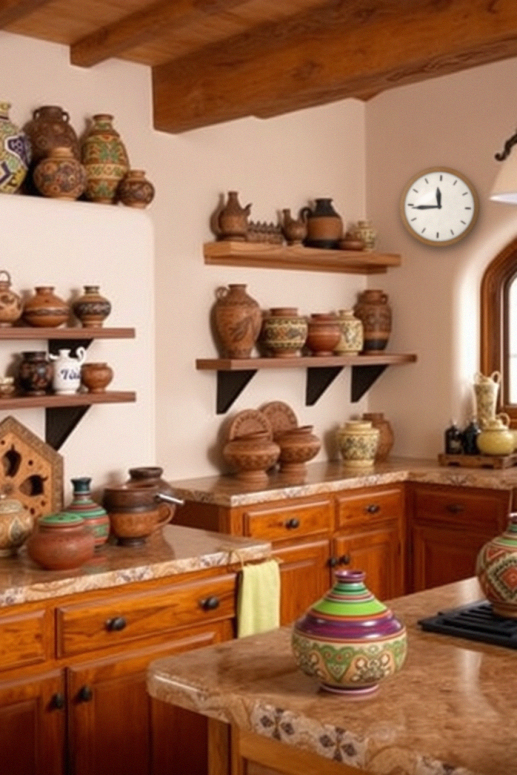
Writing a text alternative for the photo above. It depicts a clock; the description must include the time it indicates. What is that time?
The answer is 11:44
